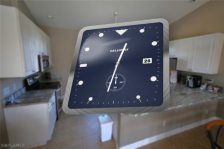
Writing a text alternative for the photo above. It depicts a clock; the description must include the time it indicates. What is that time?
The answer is 12:32
